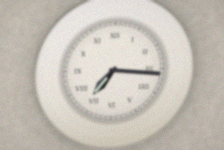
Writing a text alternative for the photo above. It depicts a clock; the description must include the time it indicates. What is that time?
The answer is 7:16
